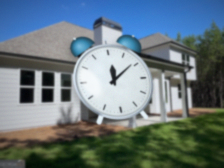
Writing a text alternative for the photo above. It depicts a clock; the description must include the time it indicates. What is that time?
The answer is 12:09
